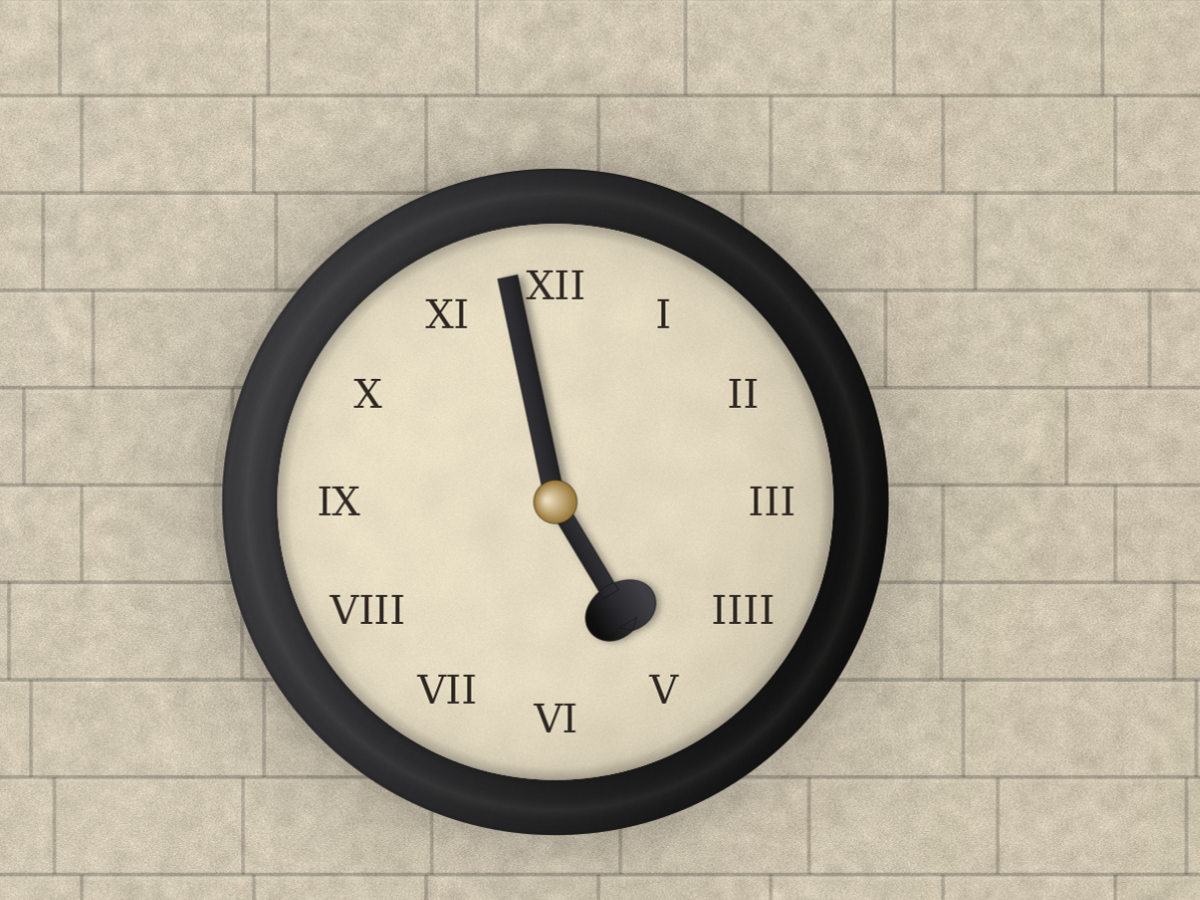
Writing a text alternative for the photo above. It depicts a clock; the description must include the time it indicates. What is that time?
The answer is 4:58
